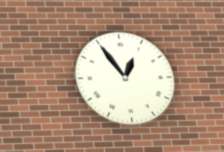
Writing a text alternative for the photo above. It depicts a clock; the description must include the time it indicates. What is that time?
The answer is 12:55
